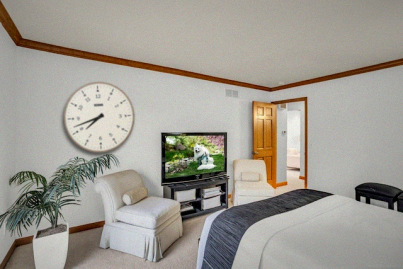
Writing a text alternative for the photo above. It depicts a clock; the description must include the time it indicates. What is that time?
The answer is 7:42
